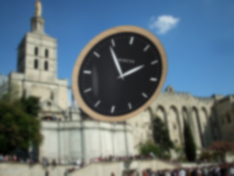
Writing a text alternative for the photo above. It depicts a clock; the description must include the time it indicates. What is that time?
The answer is 1:54
